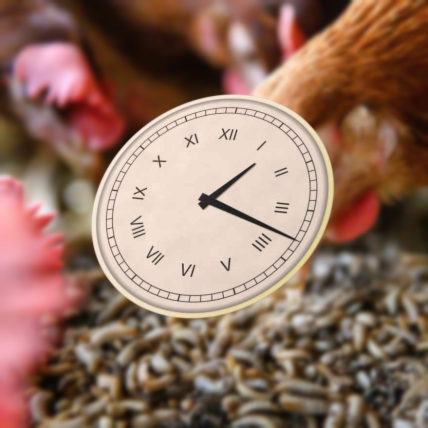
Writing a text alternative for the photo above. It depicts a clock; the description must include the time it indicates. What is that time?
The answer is 1:18
